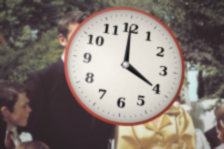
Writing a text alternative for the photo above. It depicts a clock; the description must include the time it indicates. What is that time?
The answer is 4:00
